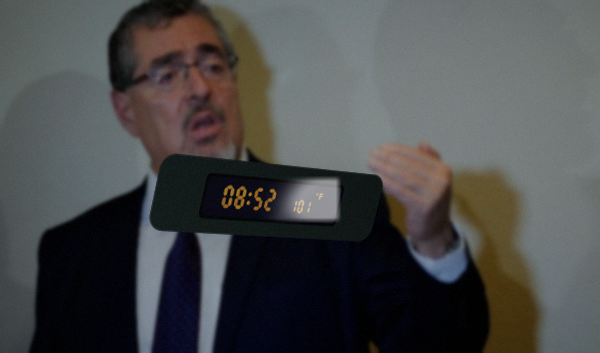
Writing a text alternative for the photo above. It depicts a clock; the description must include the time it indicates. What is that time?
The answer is 8:52
